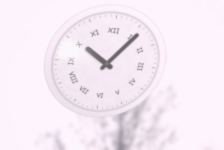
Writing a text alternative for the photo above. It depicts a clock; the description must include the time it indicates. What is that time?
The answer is 10:06
